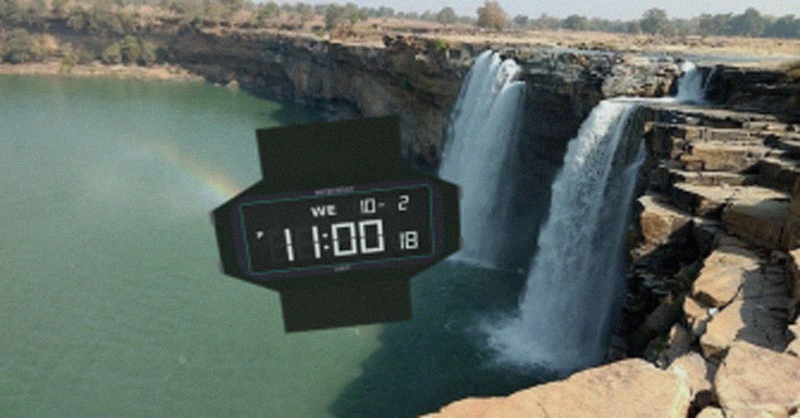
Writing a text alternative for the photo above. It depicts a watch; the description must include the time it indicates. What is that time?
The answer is 11:00:18
